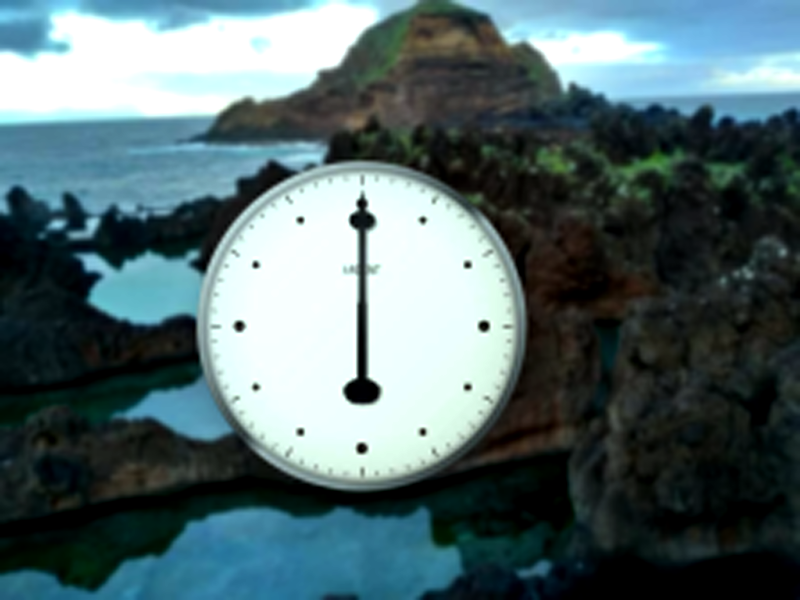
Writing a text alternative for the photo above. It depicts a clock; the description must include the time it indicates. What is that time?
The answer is 6:00
